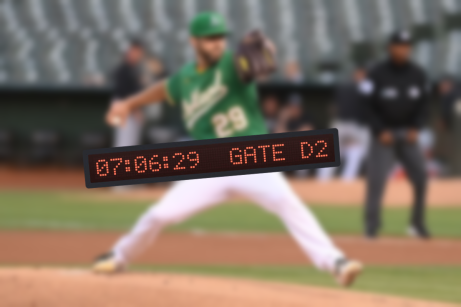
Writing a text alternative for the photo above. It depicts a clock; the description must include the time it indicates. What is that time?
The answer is 7:06:29
